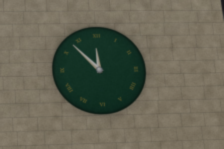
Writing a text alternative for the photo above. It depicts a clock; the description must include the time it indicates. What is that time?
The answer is 11:53
